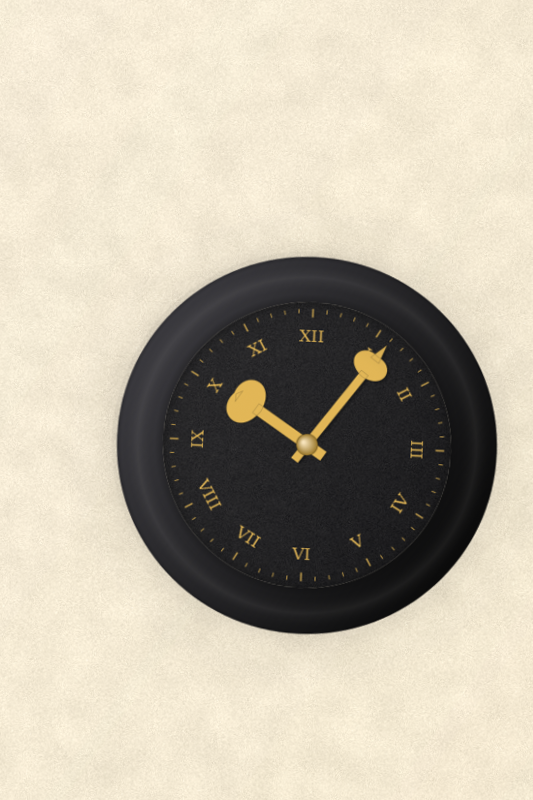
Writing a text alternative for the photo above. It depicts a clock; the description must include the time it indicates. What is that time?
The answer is 10:06
